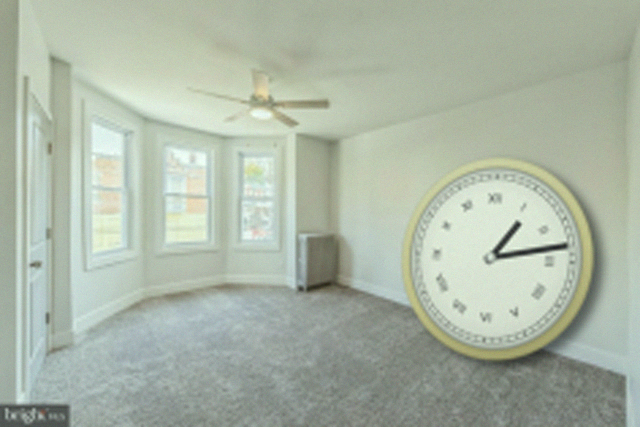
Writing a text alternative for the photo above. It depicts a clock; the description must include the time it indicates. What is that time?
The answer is 1:13
